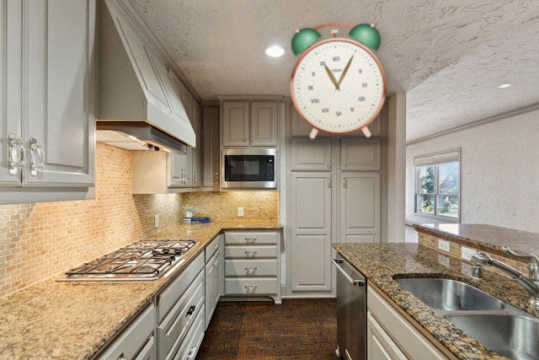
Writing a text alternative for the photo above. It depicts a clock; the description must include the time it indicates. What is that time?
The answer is 11:05
